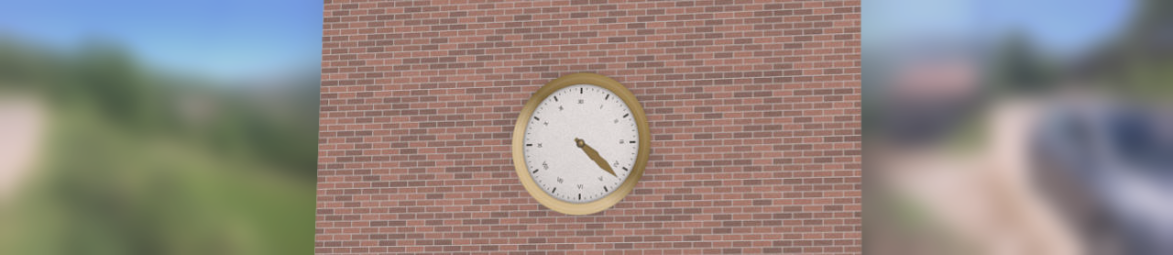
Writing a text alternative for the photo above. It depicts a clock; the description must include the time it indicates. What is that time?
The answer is 4:22
